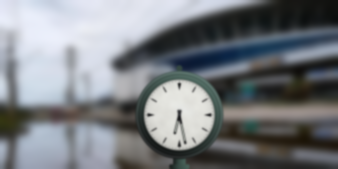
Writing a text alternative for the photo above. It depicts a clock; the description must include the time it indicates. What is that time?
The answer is 6:28
